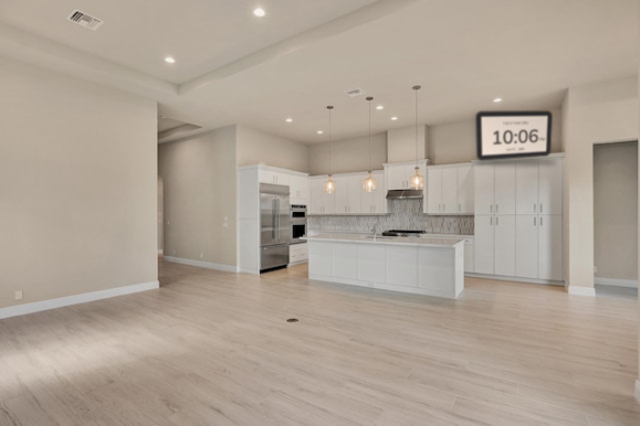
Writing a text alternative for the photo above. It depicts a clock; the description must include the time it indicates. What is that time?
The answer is 10:06
